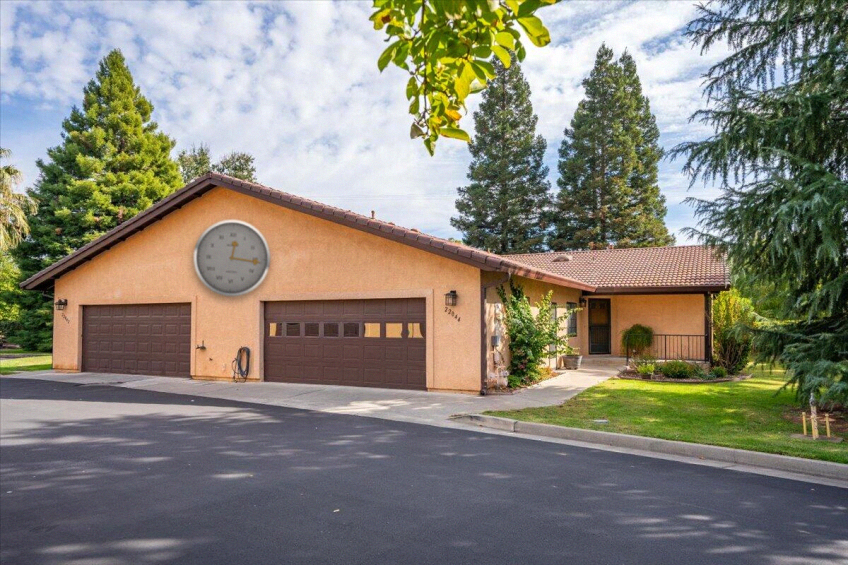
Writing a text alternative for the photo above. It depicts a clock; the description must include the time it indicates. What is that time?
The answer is 12:16
